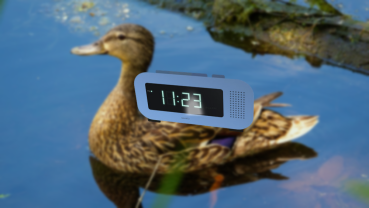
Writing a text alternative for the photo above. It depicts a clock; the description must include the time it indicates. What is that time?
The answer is 11:23
